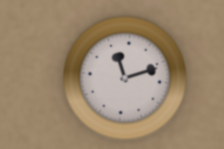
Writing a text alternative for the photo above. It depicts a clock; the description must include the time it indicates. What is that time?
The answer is 11:11
